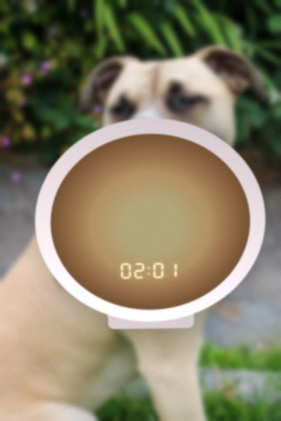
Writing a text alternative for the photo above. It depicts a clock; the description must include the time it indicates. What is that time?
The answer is 2:01
